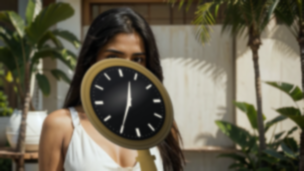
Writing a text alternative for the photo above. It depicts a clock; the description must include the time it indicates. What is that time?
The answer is 12:35
